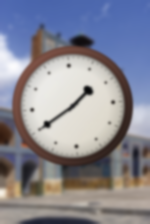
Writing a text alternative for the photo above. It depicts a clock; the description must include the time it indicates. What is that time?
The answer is 1:40
